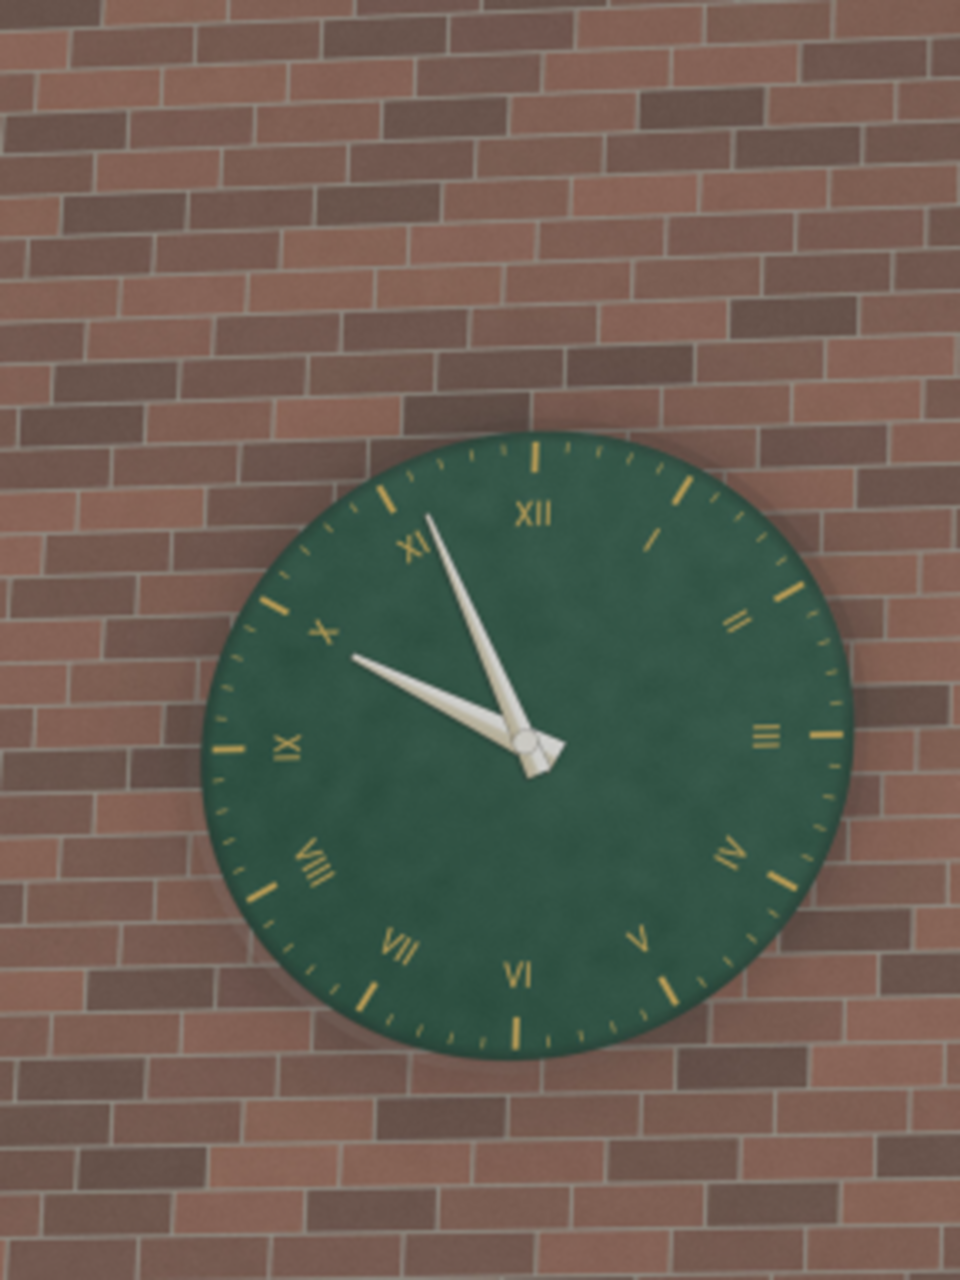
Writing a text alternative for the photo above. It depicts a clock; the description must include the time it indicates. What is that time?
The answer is 9:56
